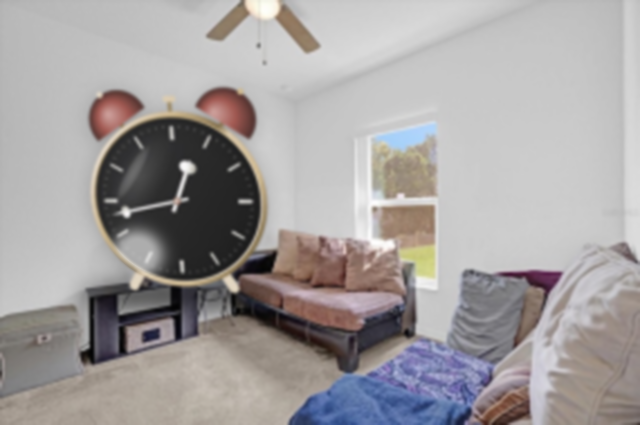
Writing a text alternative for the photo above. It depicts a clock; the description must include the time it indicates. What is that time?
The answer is 12:43
